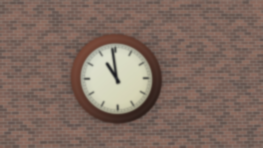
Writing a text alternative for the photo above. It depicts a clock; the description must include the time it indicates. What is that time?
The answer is 10:59
